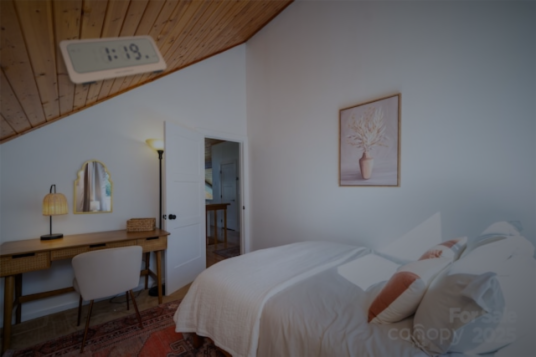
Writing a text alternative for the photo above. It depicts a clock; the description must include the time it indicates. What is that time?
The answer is 1:19
